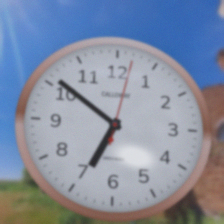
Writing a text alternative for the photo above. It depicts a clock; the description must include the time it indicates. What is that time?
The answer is 6:51:02
